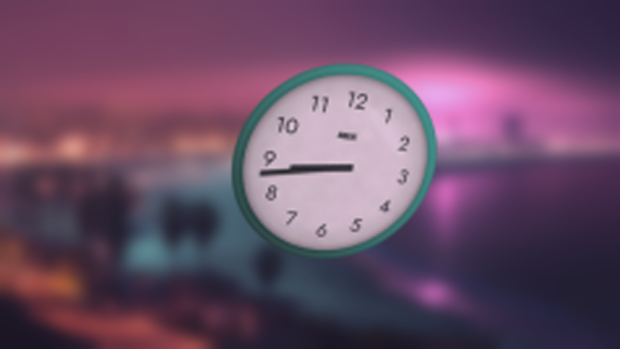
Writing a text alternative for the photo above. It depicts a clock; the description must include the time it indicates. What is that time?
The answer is 8:43
